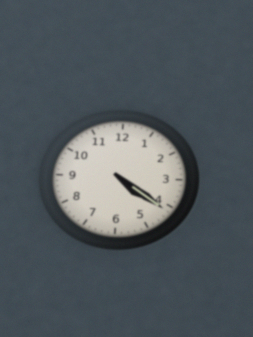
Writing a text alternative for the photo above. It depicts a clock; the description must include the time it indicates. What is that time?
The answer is 4:21
